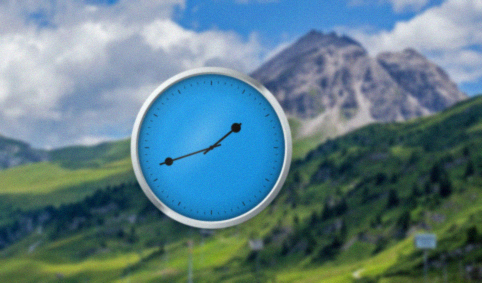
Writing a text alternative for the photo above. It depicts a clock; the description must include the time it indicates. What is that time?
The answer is 1:42
